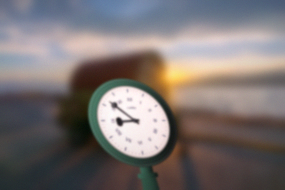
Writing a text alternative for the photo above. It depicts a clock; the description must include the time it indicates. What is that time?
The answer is 8:52
